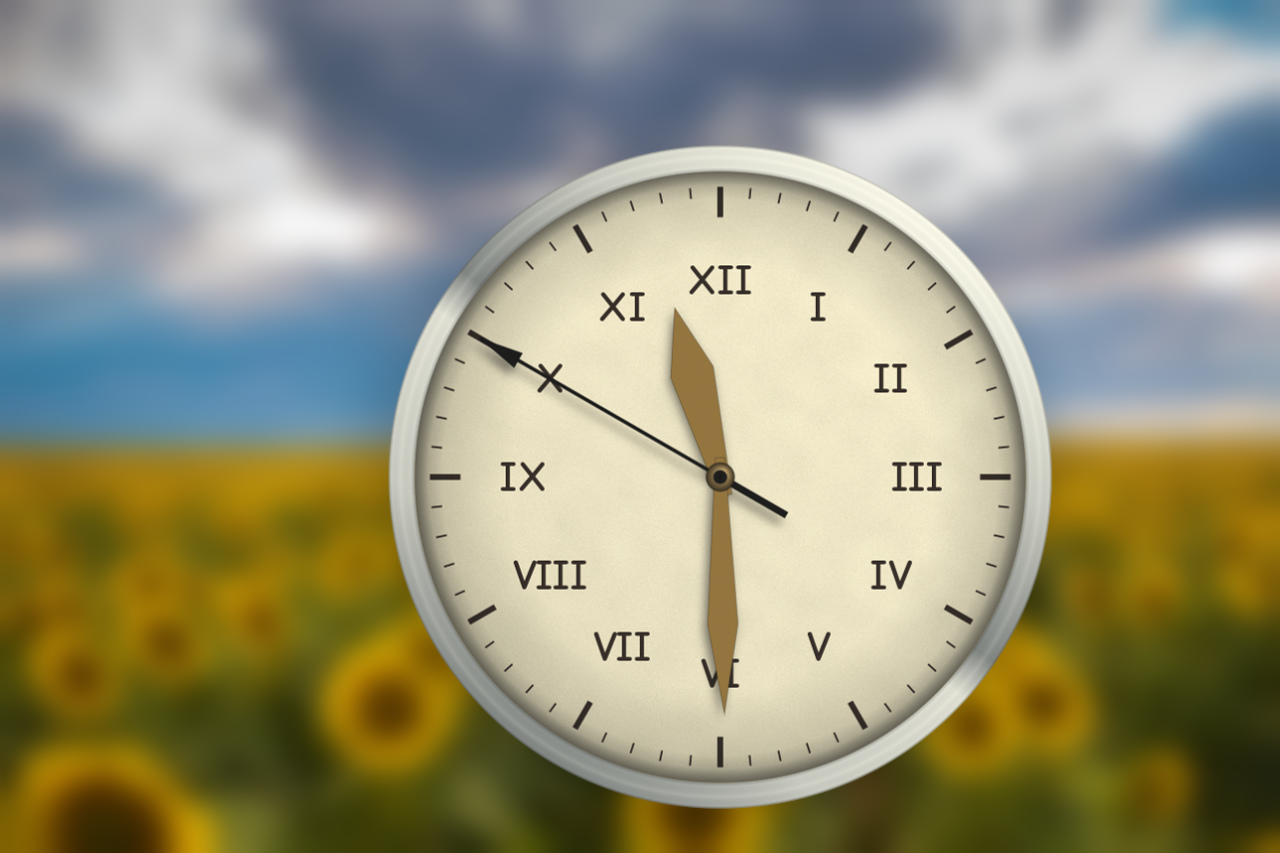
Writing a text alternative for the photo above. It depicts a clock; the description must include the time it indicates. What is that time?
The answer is 11:29:50
